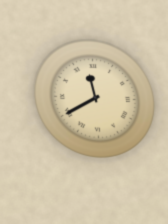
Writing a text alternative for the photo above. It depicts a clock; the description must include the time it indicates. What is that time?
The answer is 11:40
